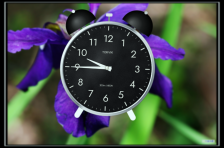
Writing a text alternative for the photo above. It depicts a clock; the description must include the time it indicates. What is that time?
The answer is 9:45
